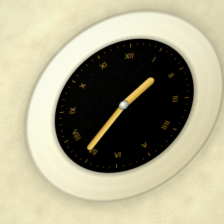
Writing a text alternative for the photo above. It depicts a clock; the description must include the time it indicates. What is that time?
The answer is 1:36
